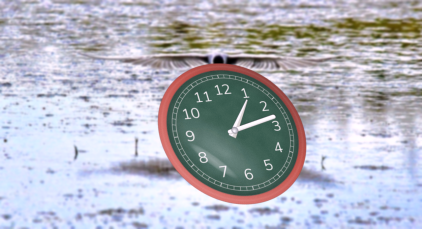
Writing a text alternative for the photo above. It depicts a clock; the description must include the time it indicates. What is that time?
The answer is 1:13
